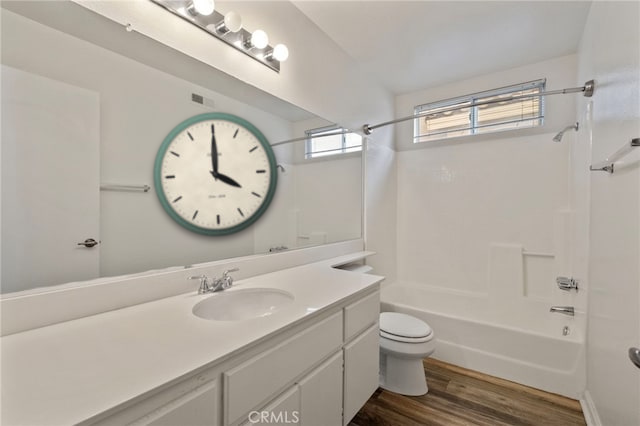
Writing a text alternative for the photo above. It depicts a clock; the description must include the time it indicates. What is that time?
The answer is 4:00
